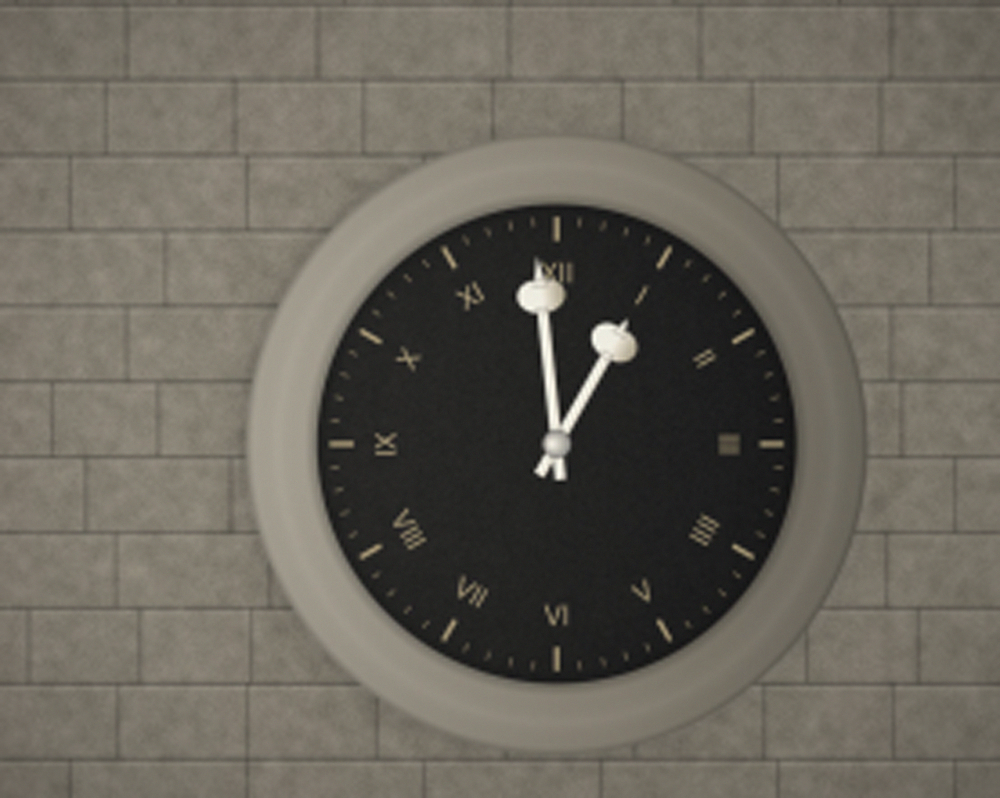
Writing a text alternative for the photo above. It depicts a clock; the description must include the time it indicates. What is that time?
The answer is 12:59
